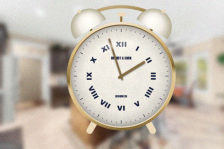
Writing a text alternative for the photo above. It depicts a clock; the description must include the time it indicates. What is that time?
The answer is 1:57
